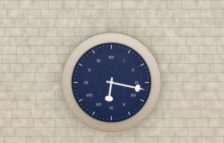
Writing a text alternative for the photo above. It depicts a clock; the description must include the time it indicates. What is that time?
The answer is 6:17
